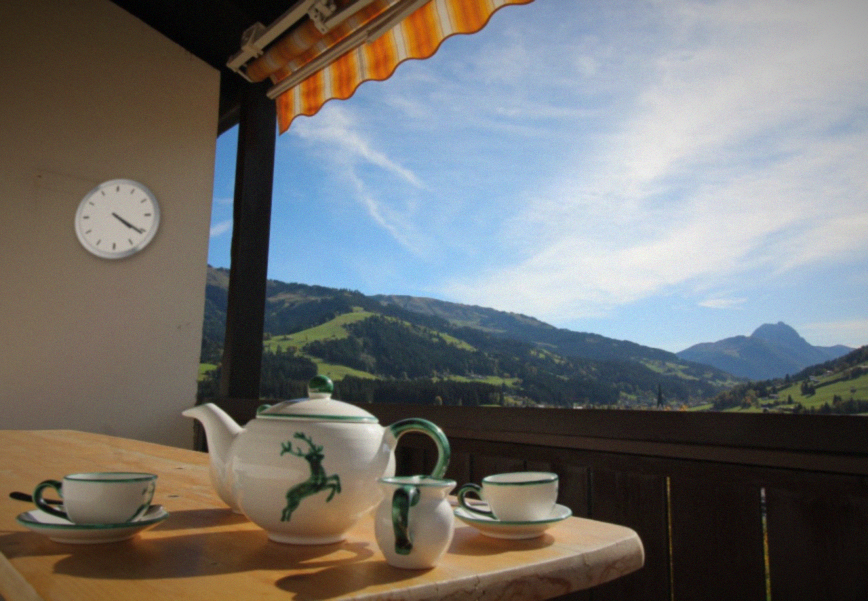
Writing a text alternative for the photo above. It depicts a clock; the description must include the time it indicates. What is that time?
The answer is 4:21
